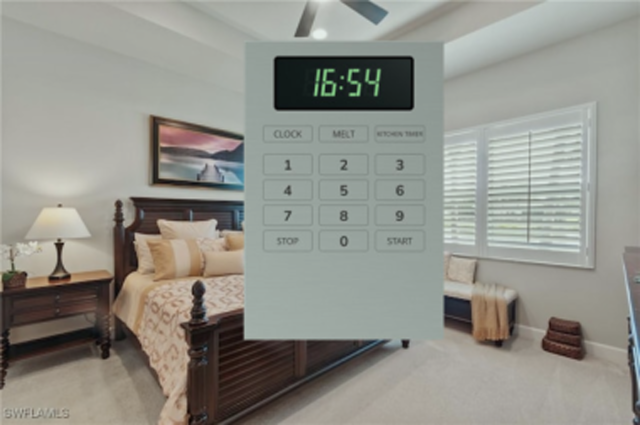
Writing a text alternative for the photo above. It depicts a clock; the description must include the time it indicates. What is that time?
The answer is 16:54
